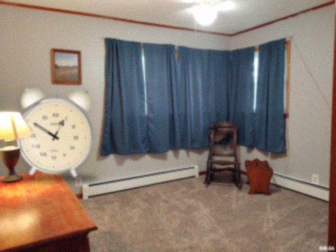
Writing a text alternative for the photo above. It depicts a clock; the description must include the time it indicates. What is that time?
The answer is 12:50
